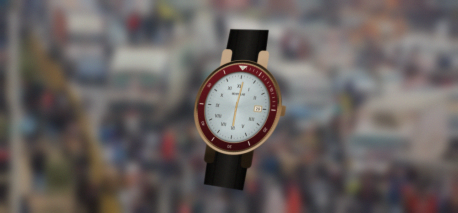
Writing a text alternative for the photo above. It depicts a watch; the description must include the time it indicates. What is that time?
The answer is 6:01
